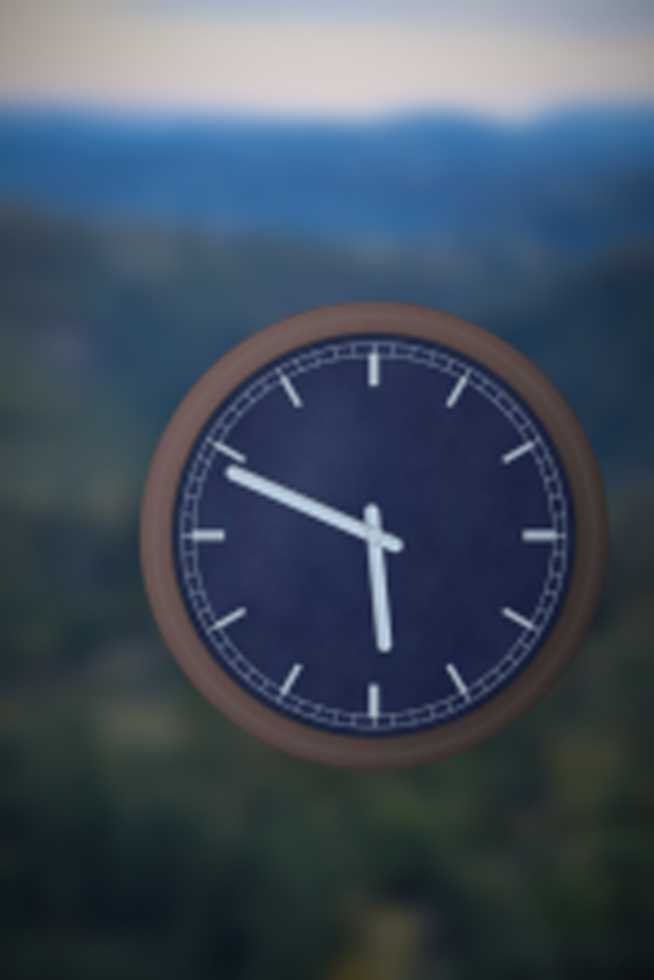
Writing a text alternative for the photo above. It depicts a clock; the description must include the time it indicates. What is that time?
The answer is 5:49
